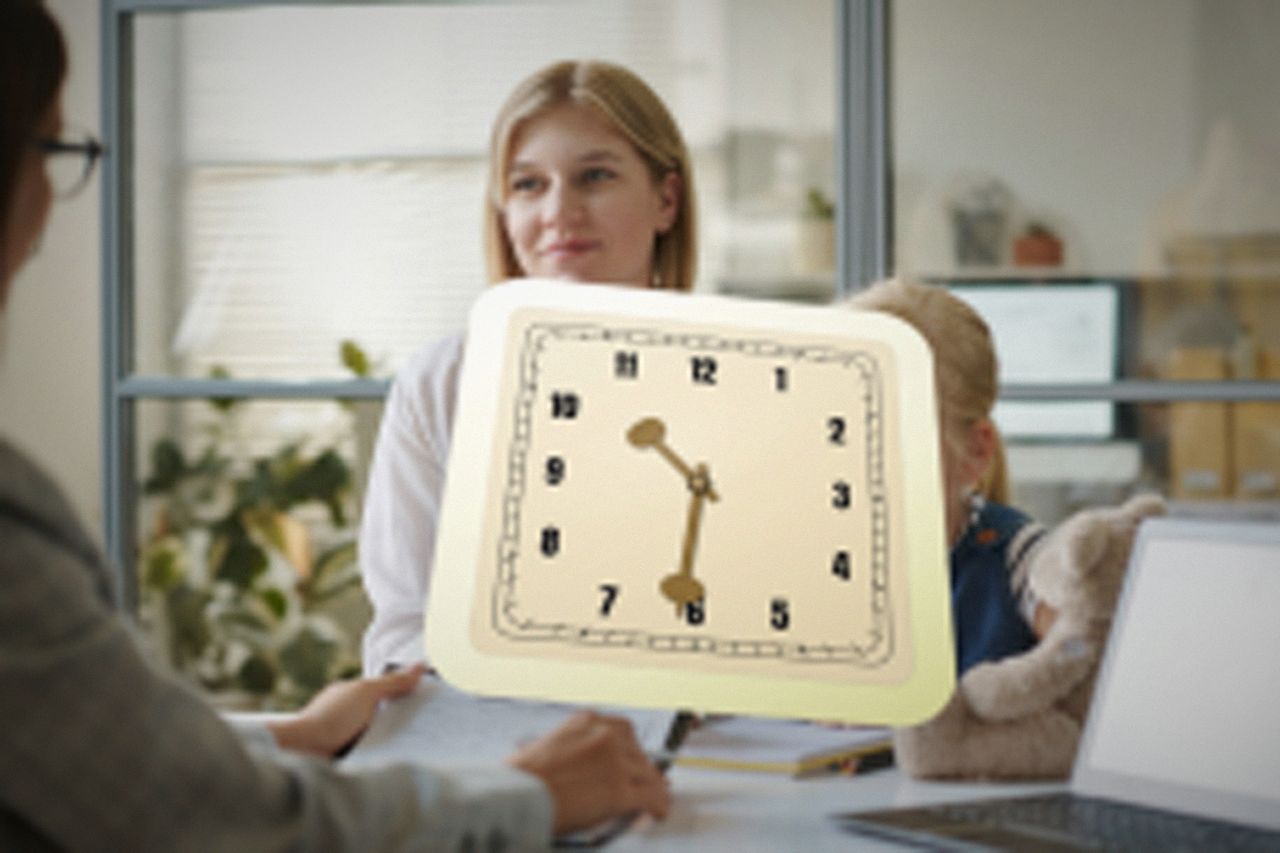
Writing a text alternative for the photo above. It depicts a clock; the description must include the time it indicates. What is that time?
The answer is 10:31
